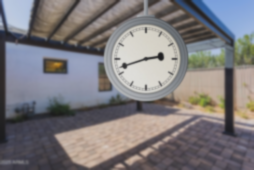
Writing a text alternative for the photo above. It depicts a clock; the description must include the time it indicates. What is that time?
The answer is 2:42
